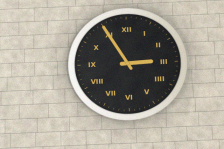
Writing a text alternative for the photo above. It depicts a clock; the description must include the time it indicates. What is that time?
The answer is 2:55
